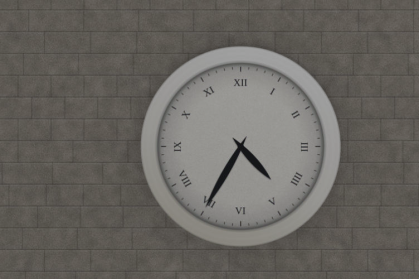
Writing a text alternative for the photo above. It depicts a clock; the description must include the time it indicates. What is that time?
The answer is 4:35
